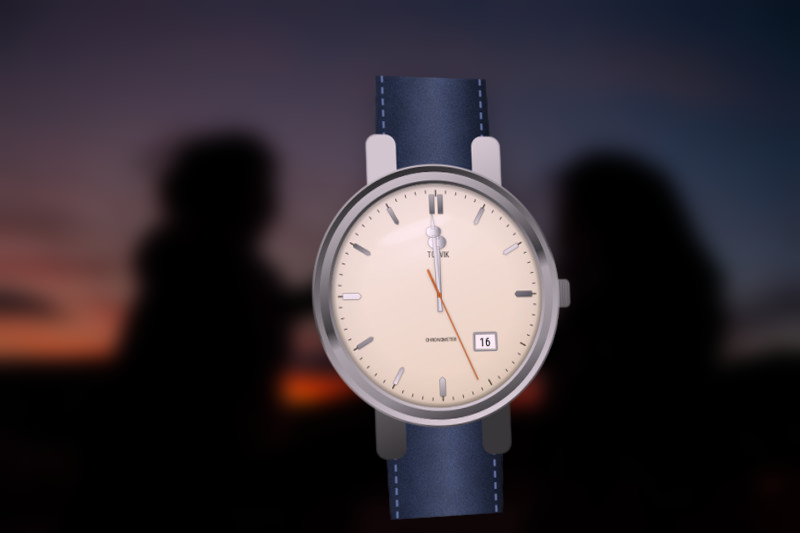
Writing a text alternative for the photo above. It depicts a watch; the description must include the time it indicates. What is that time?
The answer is 11:59:26
